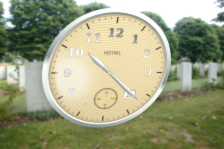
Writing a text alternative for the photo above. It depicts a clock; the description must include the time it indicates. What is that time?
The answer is 10:22
